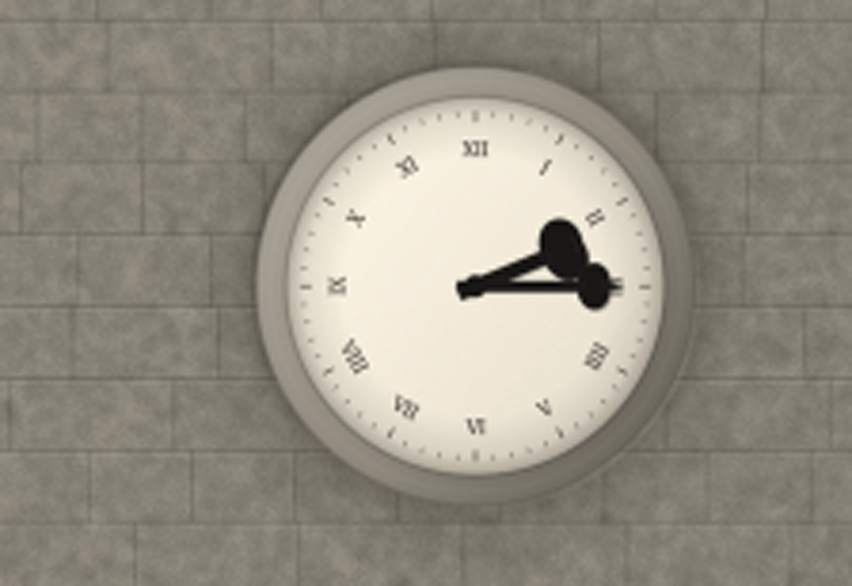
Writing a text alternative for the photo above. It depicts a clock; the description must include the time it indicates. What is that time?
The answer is 2:15
